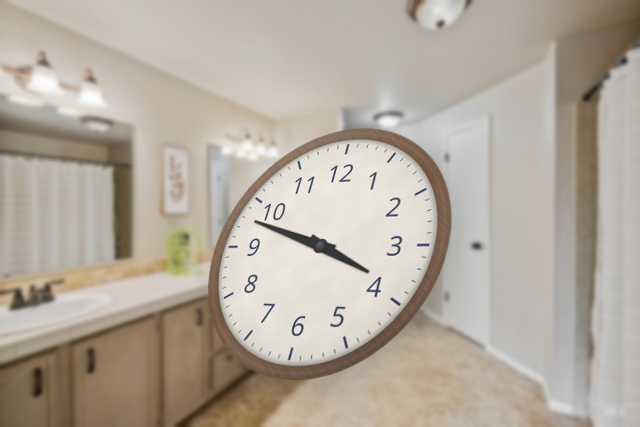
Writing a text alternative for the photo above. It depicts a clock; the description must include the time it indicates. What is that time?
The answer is 3:48
